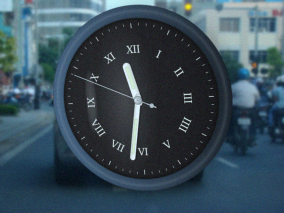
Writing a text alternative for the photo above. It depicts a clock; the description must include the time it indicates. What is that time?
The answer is 11:31:49
